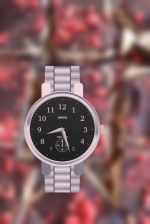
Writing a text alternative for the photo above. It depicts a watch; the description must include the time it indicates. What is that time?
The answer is 8:27
